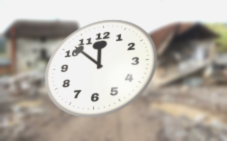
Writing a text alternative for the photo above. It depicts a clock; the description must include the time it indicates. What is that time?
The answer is 11:52
